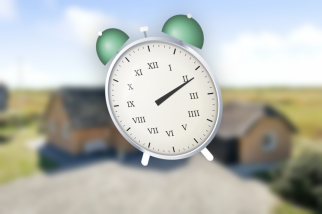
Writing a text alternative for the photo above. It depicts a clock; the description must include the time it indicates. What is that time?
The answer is 2:11
